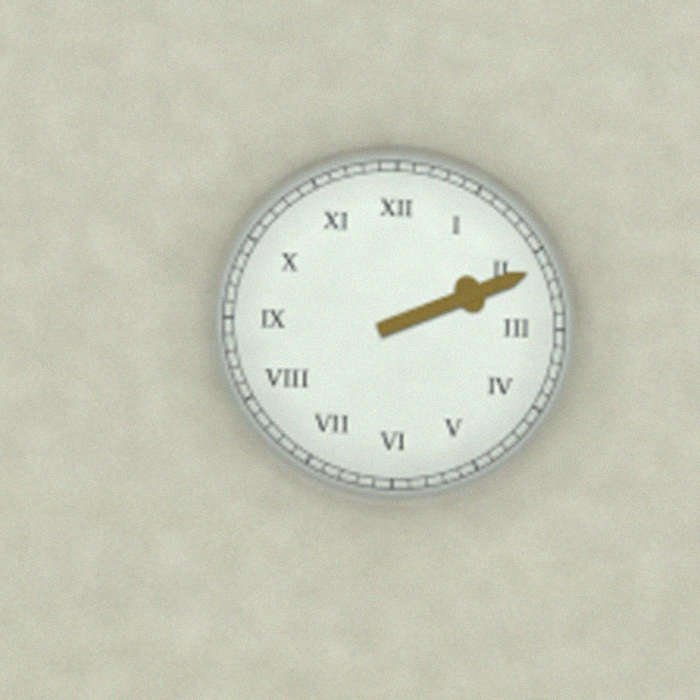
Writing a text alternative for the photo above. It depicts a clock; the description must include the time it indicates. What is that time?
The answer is 2:11
